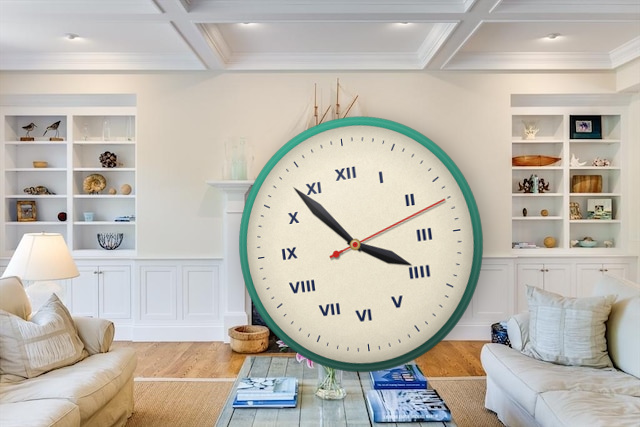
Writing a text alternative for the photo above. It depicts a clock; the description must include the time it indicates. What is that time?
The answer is 3:53:12
